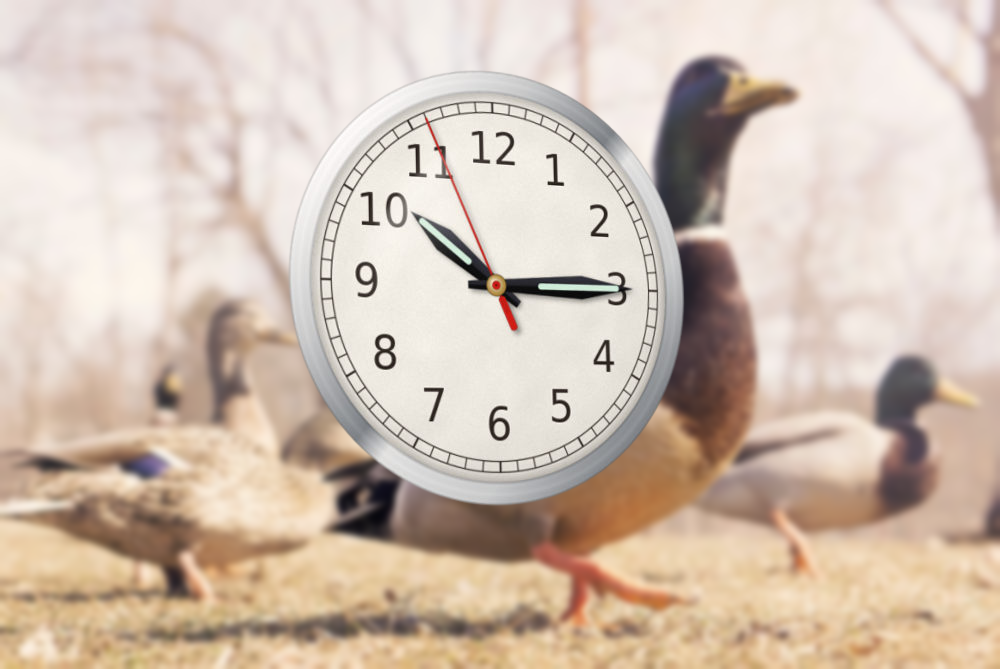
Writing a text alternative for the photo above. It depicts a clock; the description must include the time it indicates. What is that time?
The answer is 10:14:56
